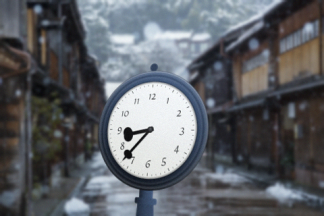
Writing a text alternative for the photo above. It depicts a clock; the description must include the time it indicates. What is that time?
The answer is 8:37
